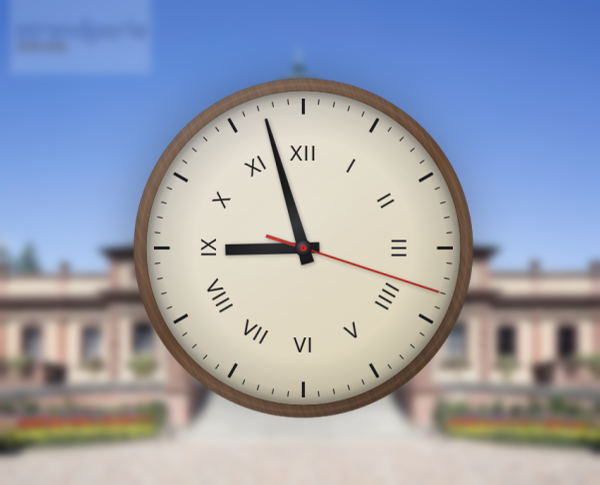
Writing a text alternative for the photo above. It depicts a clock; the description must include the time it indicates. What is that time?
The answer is 8:57:18
